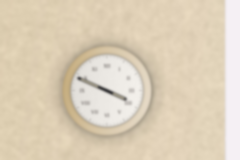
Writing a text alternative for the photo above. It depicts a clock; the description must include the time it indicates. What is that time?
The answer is 3:49
